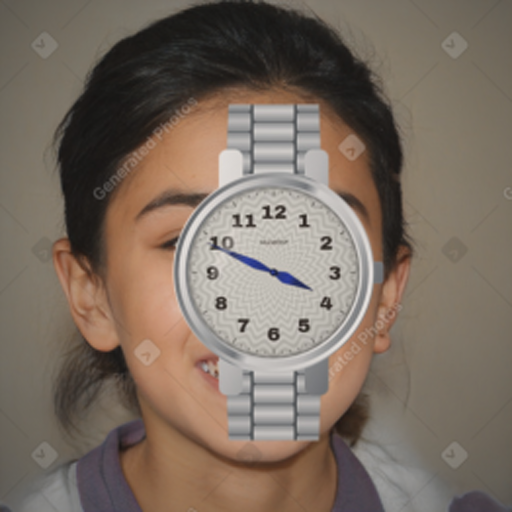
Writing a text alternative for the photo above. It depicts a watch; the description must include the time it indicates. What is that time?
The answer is 3:49
